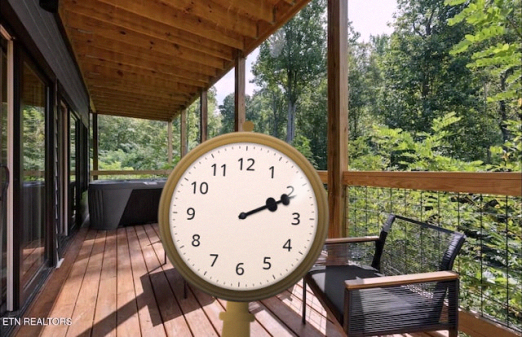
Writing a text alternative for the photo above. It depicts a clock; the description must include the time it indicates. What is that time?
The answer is 2:11
